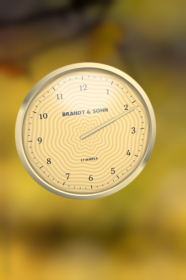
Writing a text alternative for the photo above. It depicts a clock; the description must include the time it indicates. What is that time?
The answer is 2:11
